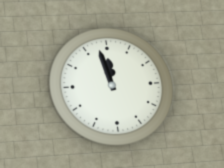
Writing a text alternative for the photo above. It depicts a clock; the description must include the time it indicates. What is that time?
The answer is 11:58
